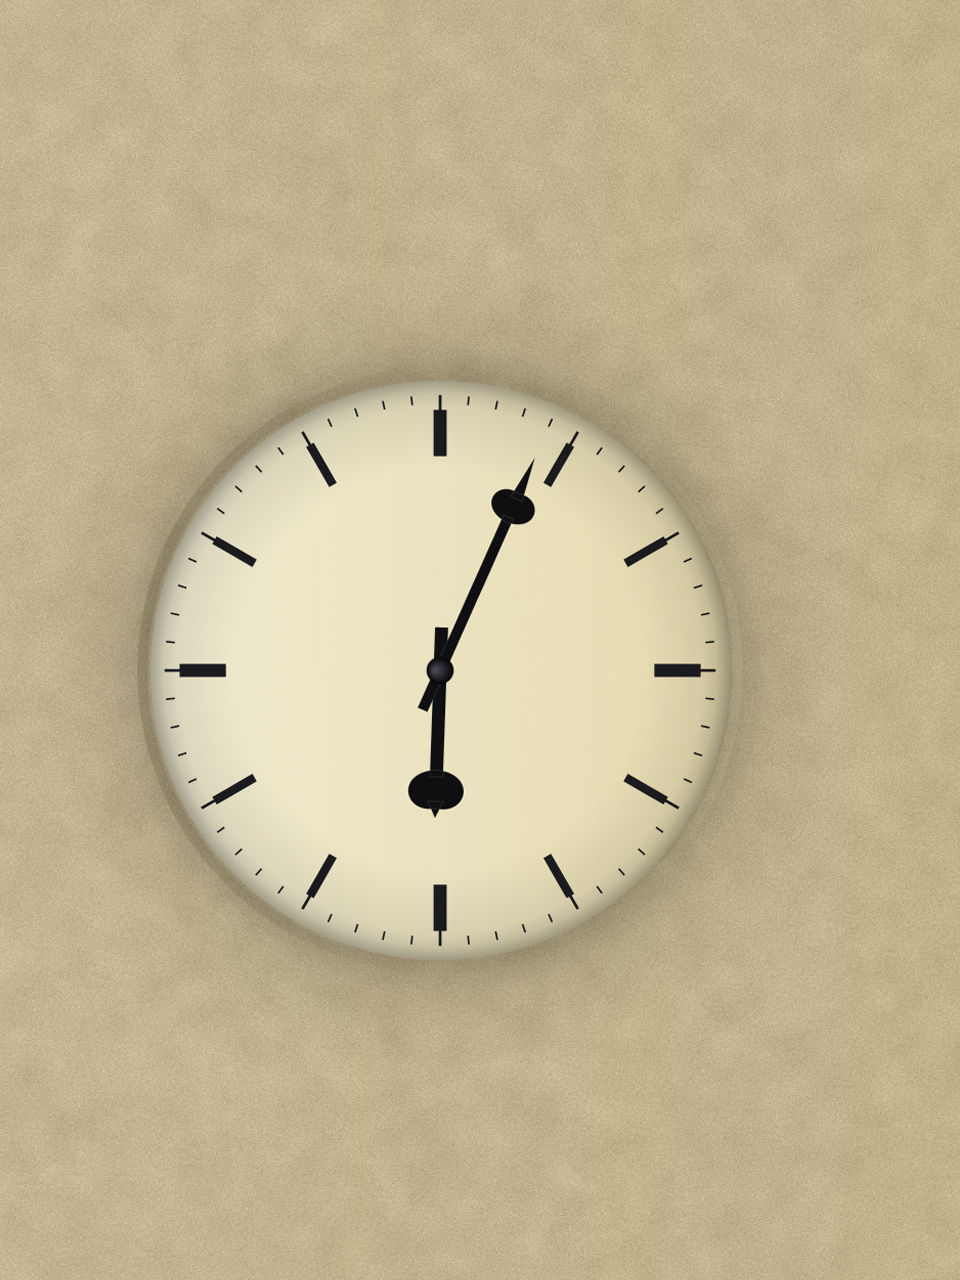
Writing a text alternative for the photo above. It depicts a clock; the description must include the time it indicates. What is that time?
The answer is 6:04
